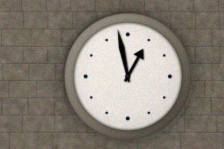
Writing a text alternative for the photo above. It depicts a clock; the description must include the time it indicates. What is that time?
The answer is 12:58
